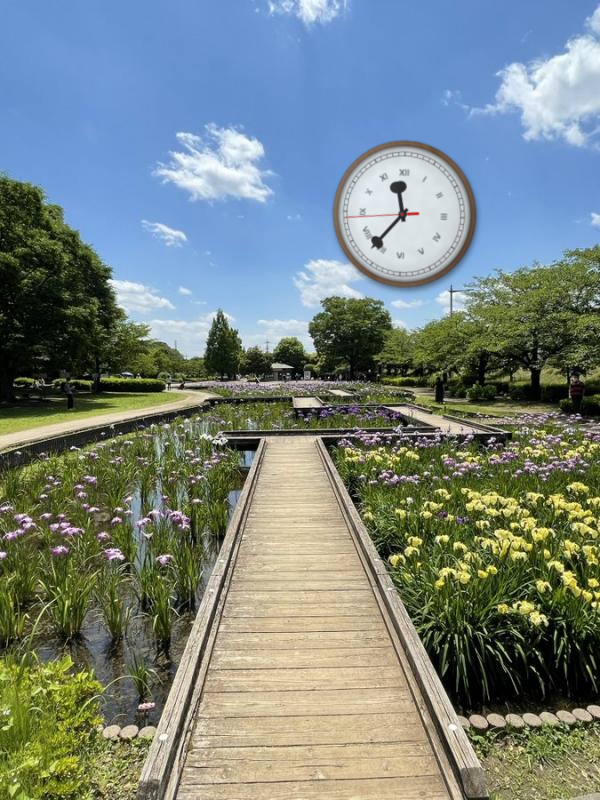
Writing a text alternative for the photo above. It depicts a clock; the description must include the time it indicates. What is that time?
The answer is 11:36:44
